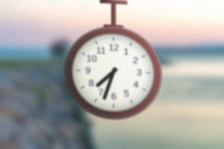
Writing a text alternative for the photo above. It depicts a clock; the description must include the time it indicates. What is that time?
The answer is 7:33
